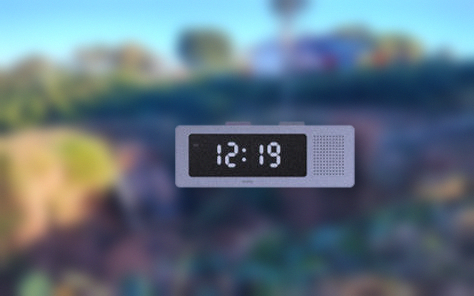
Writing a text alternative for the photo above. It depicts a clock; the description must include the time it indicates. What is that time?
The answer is 12:19
